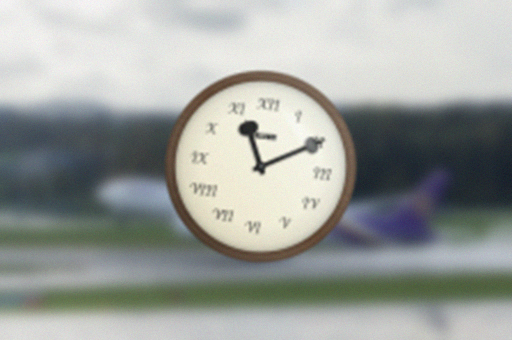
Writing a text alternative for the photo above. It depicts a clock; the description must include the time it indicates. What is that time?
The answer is 11:10
